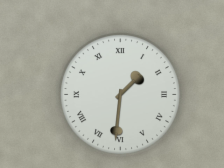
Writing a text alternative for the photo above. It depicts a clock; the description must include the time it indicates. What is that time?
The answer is 1:31
